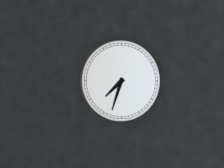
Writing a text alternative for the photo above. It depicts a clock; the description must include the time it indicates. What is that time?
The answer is 7:33
